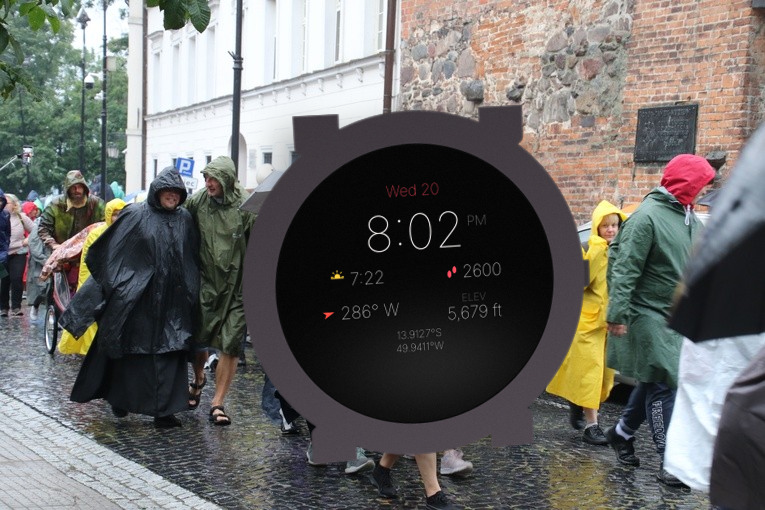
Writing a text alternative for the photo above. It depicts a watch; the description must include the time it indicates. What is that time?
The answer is 8:02
